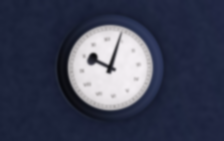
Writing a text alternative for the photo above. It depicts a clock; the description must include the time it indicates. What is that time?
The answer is 10:04
